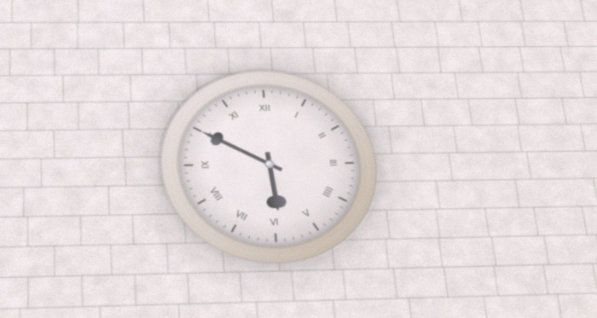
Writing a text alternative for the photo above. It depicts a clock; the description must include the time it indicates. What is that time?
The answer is 5:50
